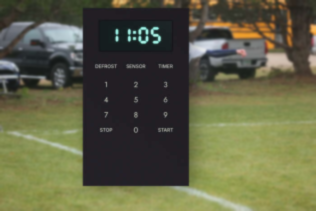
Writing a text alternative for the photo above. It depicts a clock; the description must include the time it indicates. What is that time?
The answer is 11:05
